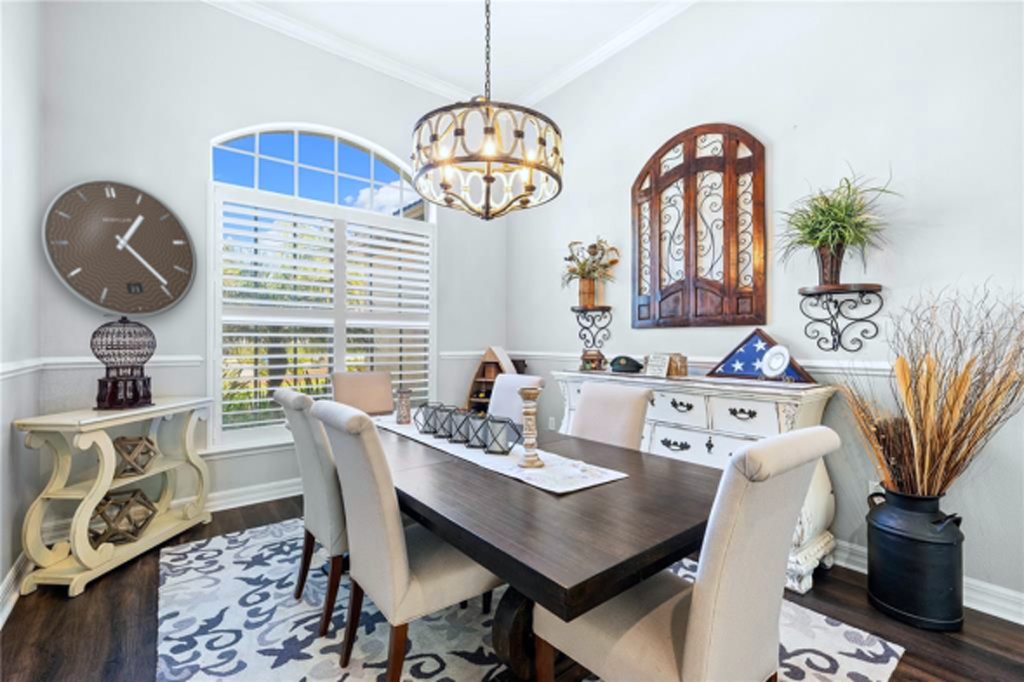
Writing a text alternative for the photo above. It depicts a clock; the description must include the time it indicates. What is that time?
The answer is 1:24
